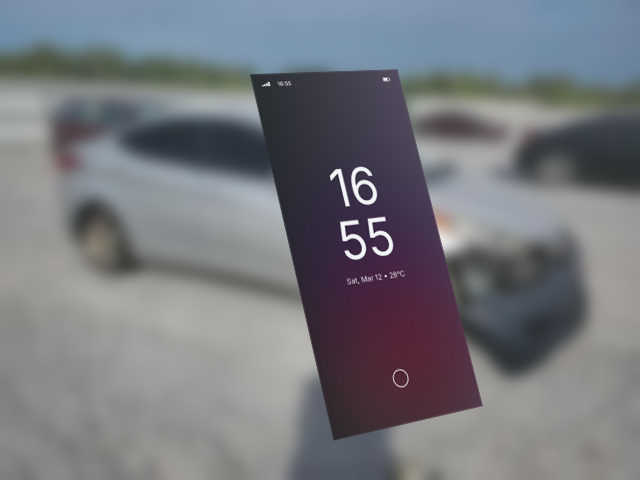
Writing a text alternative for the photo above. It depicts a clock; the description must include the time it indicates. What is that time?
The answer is 16:55
